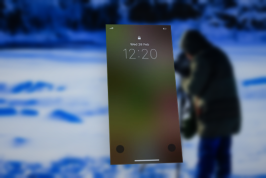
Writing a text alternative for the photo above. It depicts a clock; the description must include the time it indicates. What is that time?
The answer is 12:20
